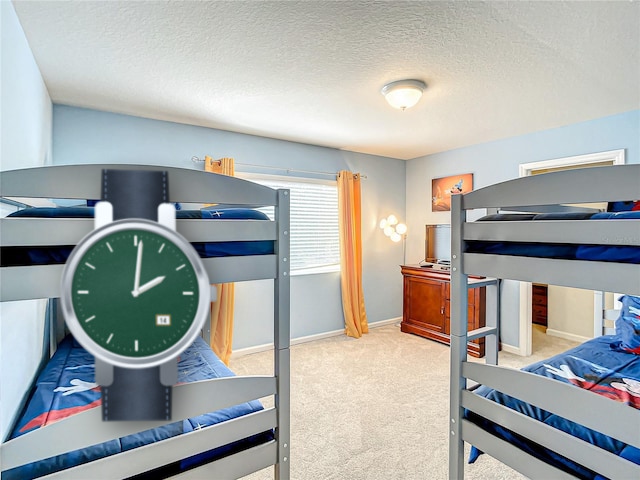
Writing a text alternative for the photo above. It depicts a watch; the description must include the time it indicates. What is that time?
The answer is 2:01
